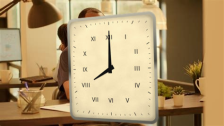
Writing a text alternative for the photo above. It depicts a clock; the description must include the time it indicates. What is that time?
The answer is 8:00
